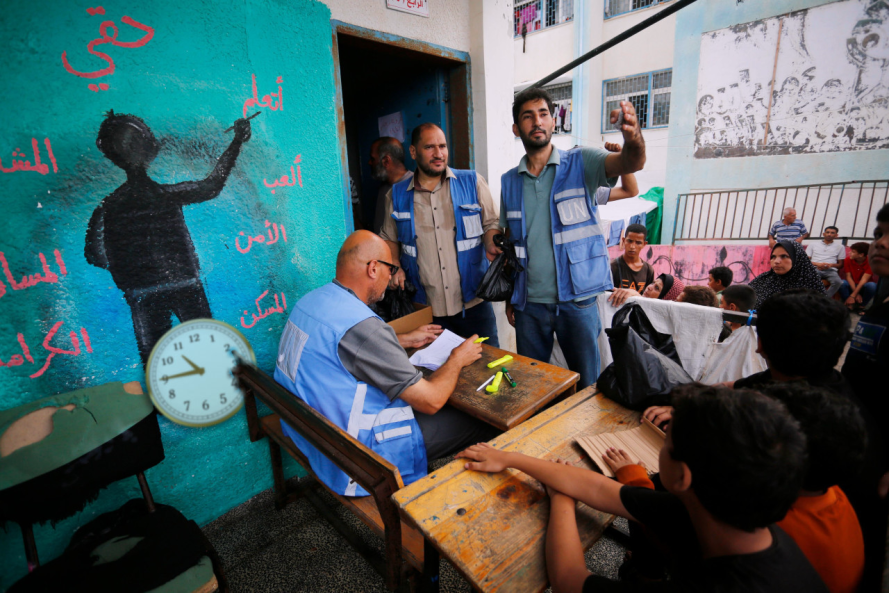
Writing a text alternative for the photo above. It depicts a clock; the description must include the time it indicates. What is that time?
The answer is 10:45
